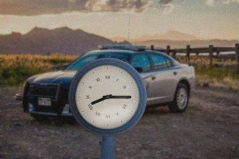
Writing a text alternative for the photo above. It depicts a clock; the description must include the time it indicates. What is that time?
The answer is 8:15
